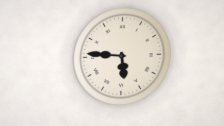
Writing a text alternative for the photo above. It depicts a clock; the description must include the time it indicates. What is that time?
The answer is 5:46
